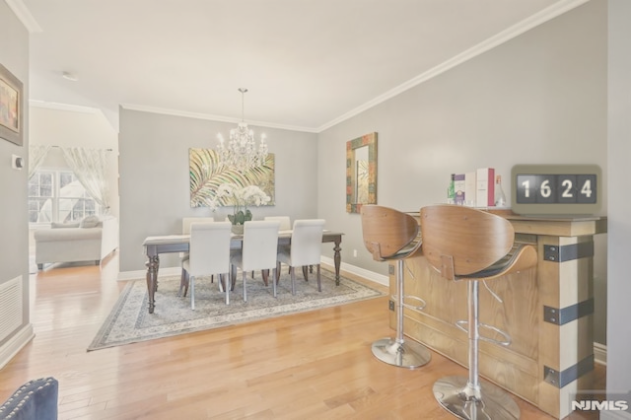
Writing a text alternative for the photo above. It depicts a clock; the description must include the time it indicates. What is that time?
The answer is 16:24
